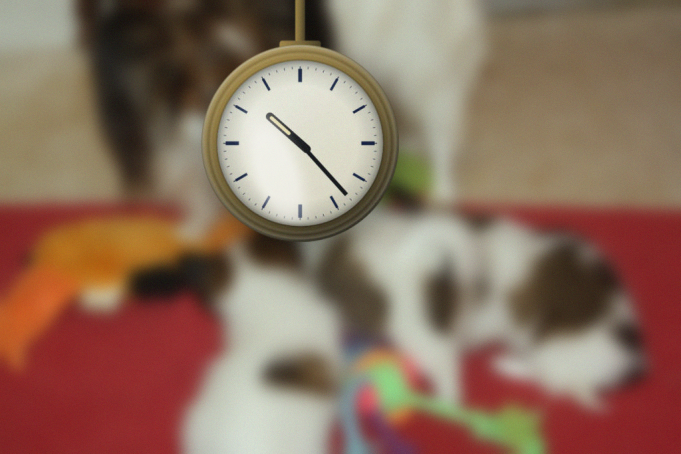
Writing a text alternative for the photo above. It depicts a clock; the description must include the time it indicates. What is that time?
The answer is 10:23
